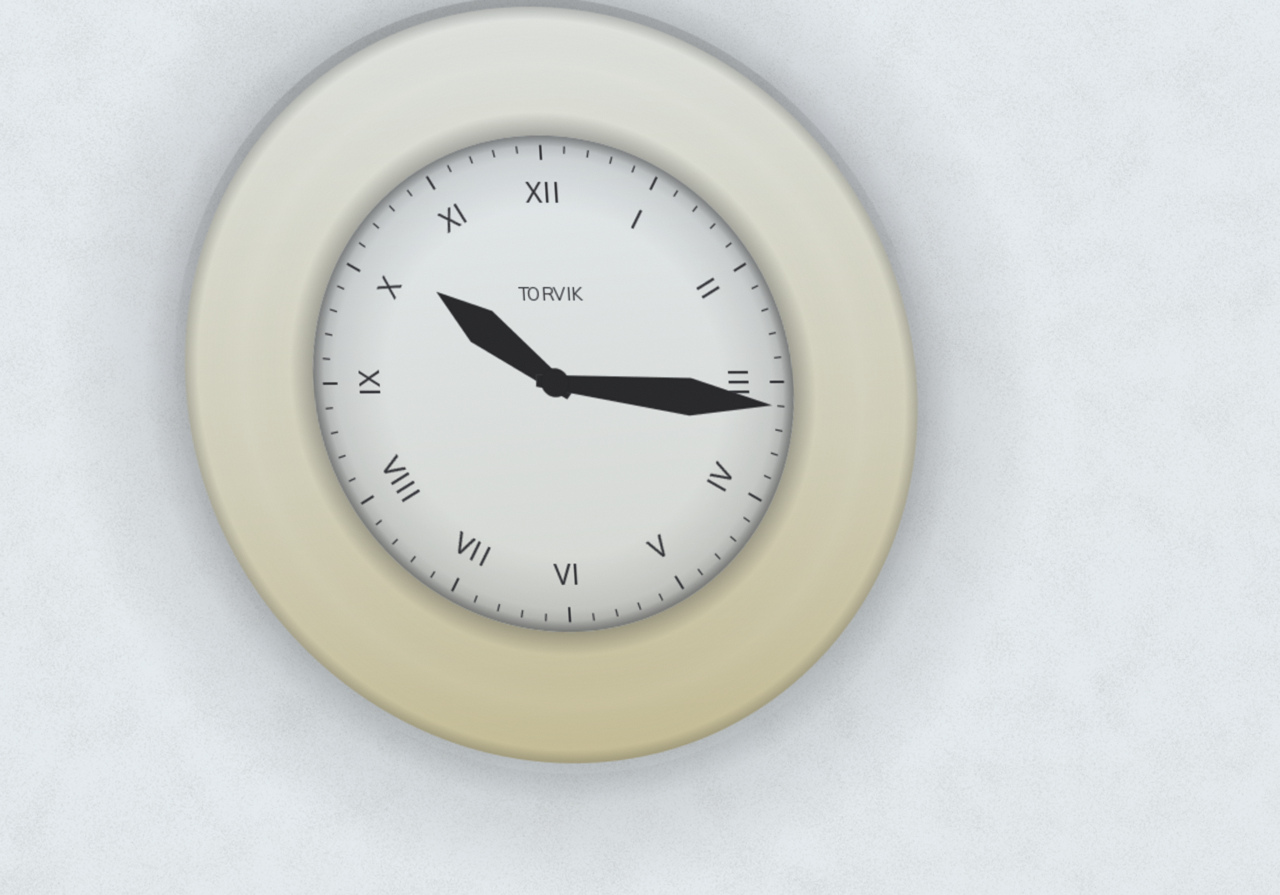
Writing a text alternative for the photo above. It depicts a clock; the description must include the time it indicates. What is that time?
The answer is 10:16
